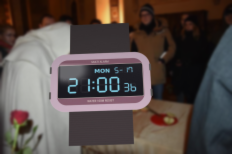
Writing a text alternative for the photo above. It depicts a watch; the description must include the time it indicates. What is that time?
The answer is 21:00:36
